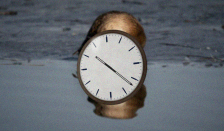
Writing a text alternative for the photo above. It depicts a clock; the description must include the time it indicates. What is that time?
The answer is 10:22
